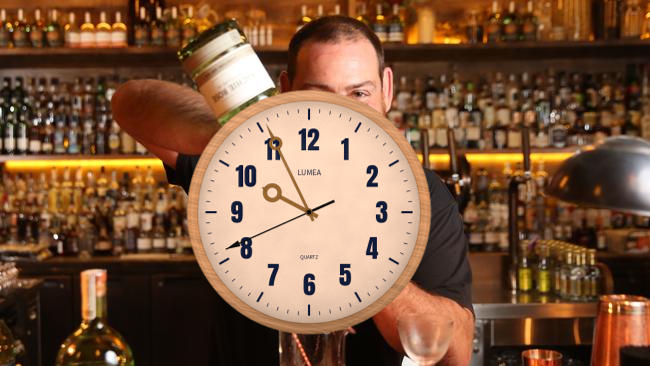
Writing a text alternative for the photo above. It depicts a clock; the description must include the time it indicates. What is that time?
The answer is 9:55:41
